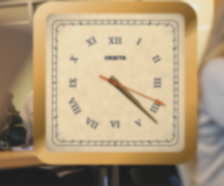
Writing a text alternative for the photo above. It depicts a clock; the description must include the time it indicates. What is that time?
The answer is 4:22:19
